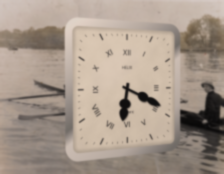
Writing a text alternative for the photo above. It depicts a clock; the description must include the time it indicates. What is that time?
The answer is 6:19
